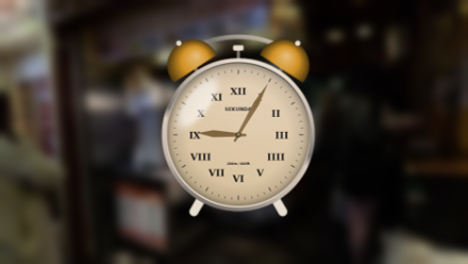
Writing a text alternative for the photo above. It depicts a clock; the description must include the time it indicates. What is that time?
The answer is 9:05
